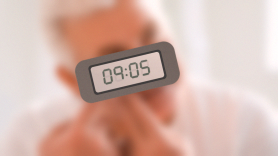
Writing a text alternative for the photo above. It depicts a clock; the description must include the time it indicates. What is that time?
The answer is 9:05
